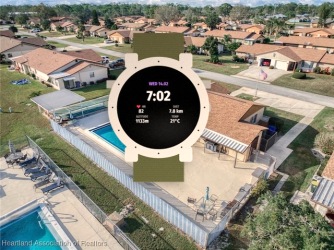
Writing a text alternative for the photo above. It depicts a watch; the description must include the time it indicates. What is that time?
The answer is 7:02
